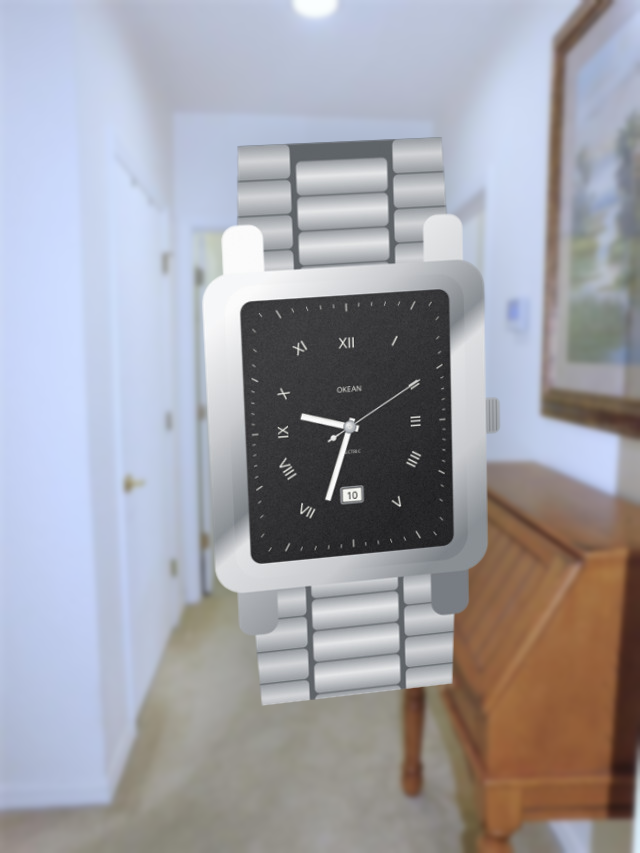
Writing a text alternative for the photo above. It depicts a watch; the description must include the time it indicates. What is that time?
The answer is 9:33:10
